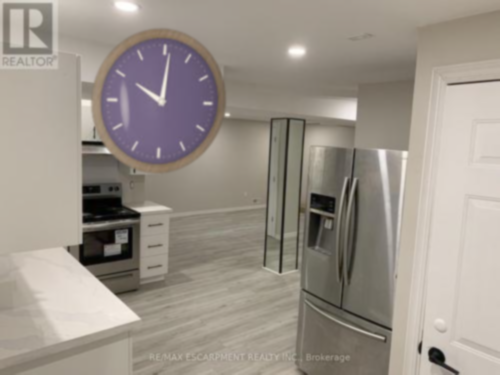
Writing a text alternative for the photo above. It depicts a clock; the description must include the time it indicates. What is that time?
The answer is 10:01
